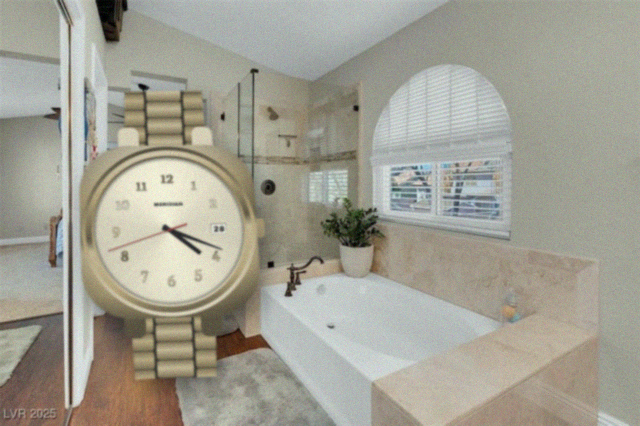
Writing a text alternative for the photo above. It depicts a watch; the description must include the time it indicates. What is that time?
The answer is 4:18:42
